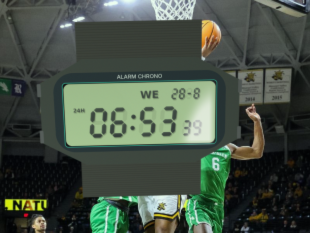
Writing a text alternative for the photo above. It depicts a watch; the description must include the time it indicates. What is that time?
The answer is 6:53:39
